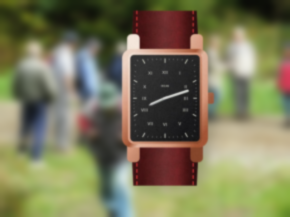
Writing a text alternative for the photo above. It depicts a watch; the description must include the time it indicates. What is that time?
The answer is 8:12
